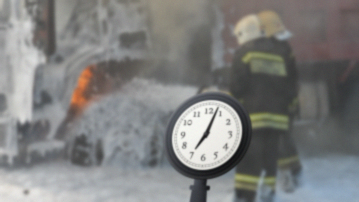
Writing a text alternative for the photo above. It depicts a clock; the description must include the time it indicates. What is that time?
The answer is 7:03
